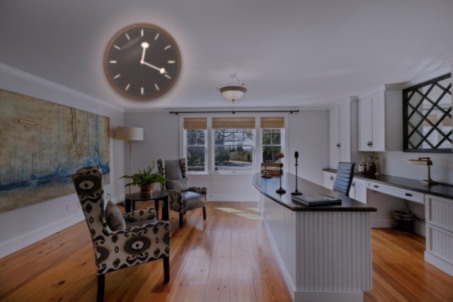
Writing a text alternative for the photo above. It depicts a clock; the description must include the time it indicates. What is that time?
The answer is 12:19
